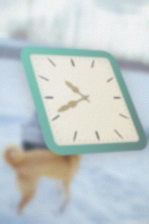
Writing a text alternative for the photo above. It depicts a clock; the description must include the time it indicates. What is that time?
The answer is 10:41
